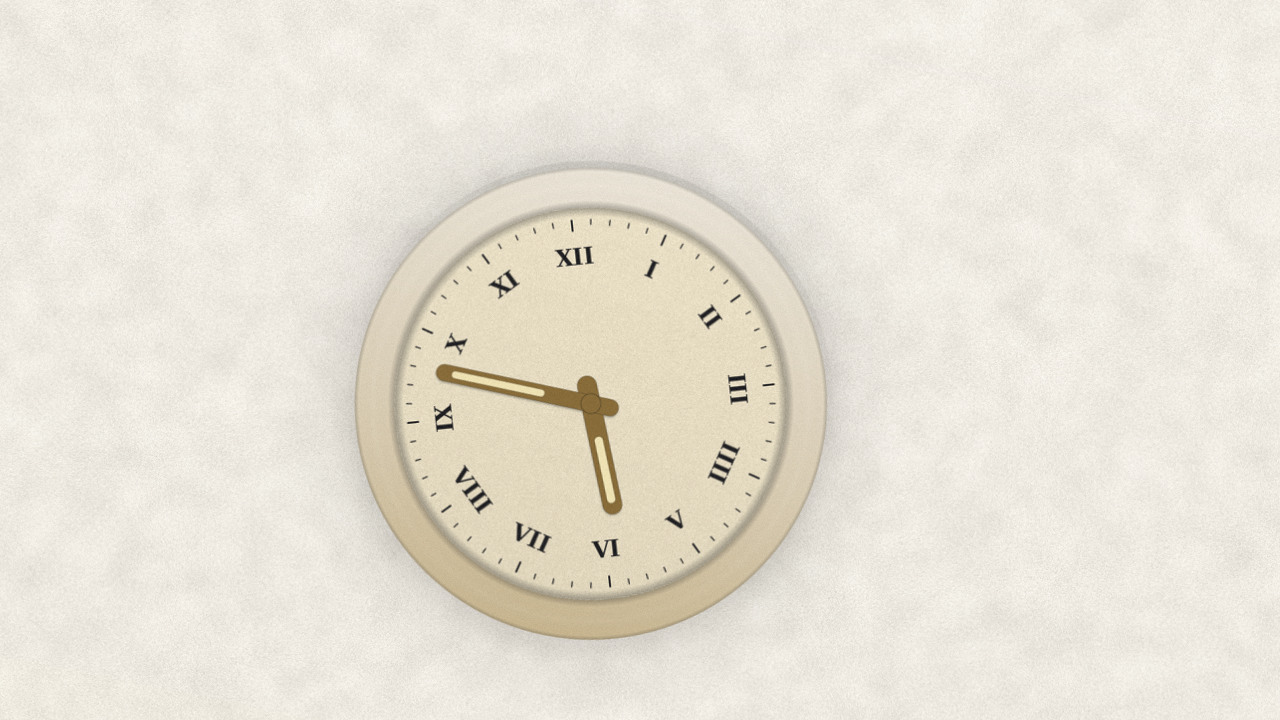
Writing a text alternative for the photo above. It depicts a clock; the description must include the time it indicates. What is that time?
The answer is 5:48
